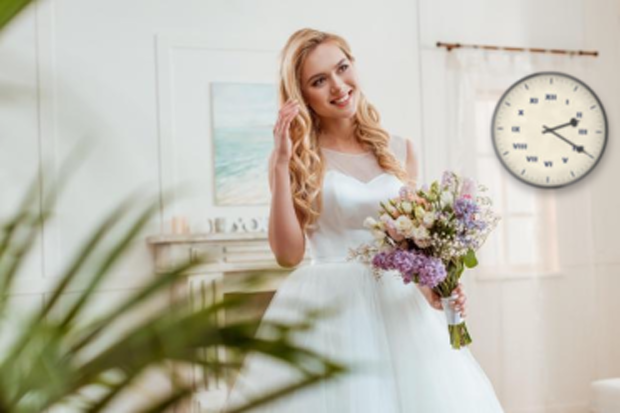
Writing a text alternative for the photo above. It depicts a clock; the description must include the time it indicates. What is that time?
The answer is 2:20
